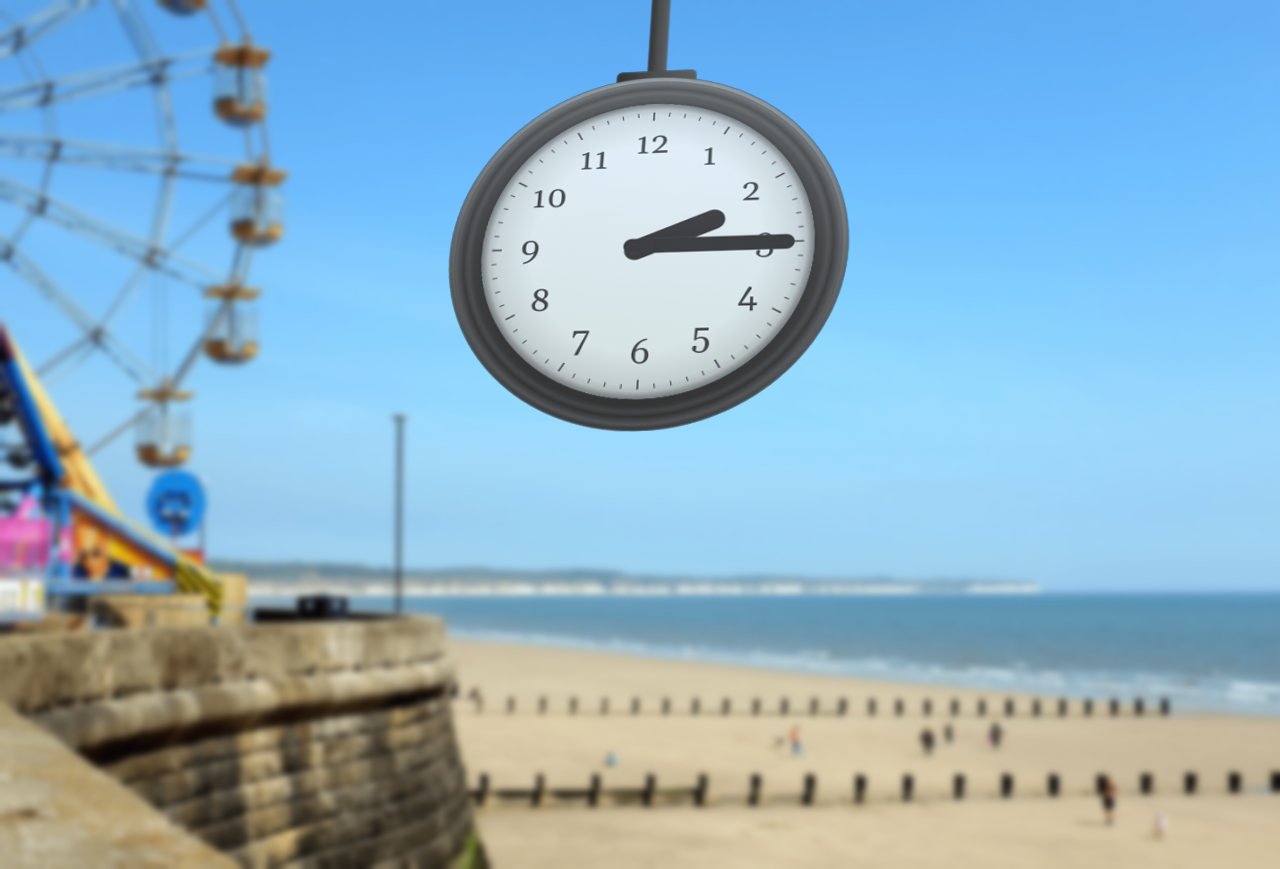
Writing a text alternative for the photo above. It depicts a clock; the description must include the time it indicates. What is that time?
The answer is 2:15
